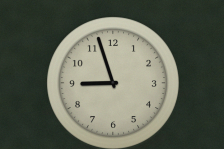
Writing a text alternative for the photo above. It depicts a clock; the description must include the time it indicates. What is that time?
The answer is 8:57
